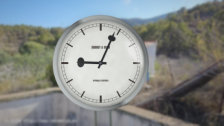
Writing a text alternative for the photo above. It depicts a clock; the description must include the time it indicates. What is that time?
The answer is 9:04
